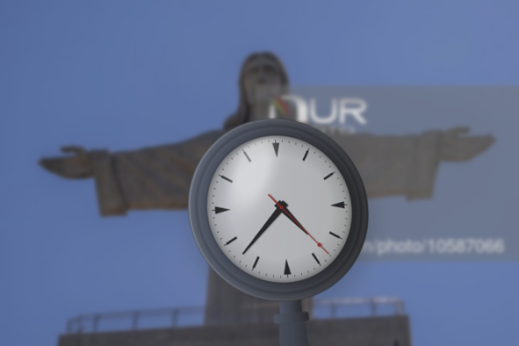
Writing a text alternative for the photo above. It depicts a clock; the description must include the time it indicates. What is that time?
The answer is 4:37:23
